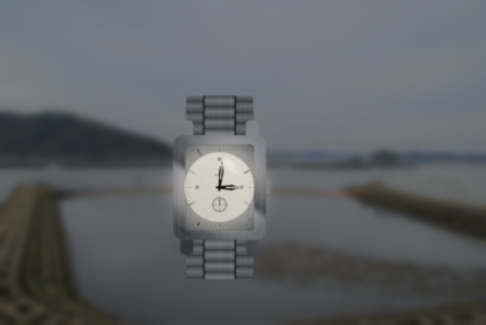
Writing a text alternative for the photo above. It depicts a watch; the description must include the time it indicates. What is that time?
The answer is 3:01
